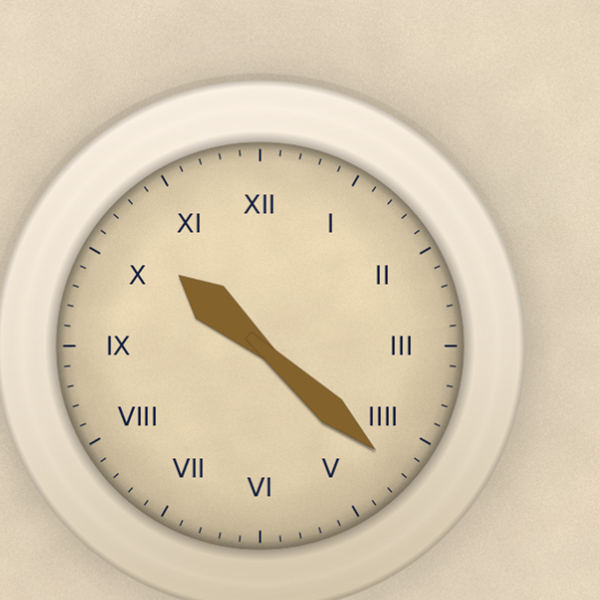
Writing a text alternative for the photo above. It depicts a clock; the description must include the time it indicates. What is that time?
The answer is 10:22
